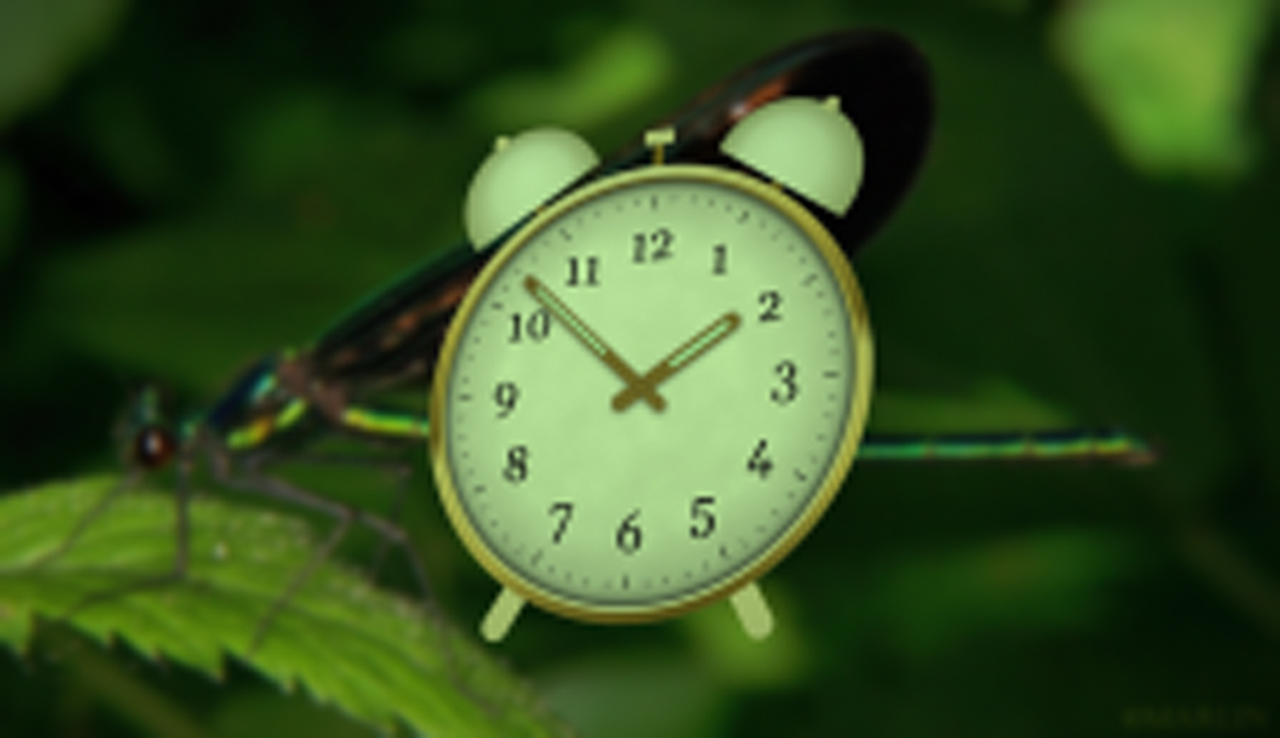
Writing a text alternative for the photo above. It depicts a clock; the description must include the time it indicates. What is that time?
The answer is 1:52
